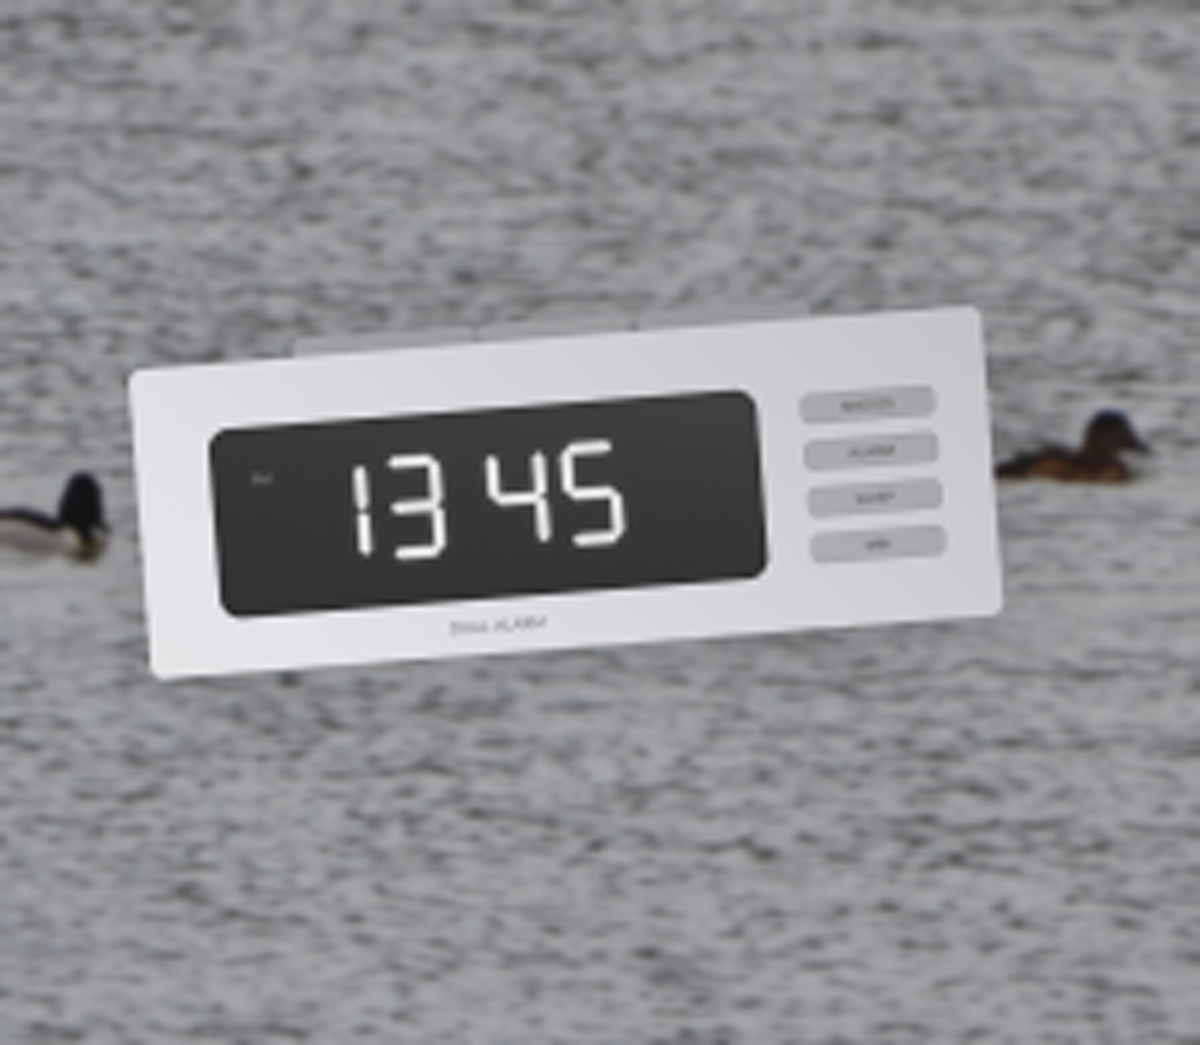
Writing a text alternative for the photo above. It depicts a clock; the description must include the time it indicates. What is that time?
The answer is 13:45
